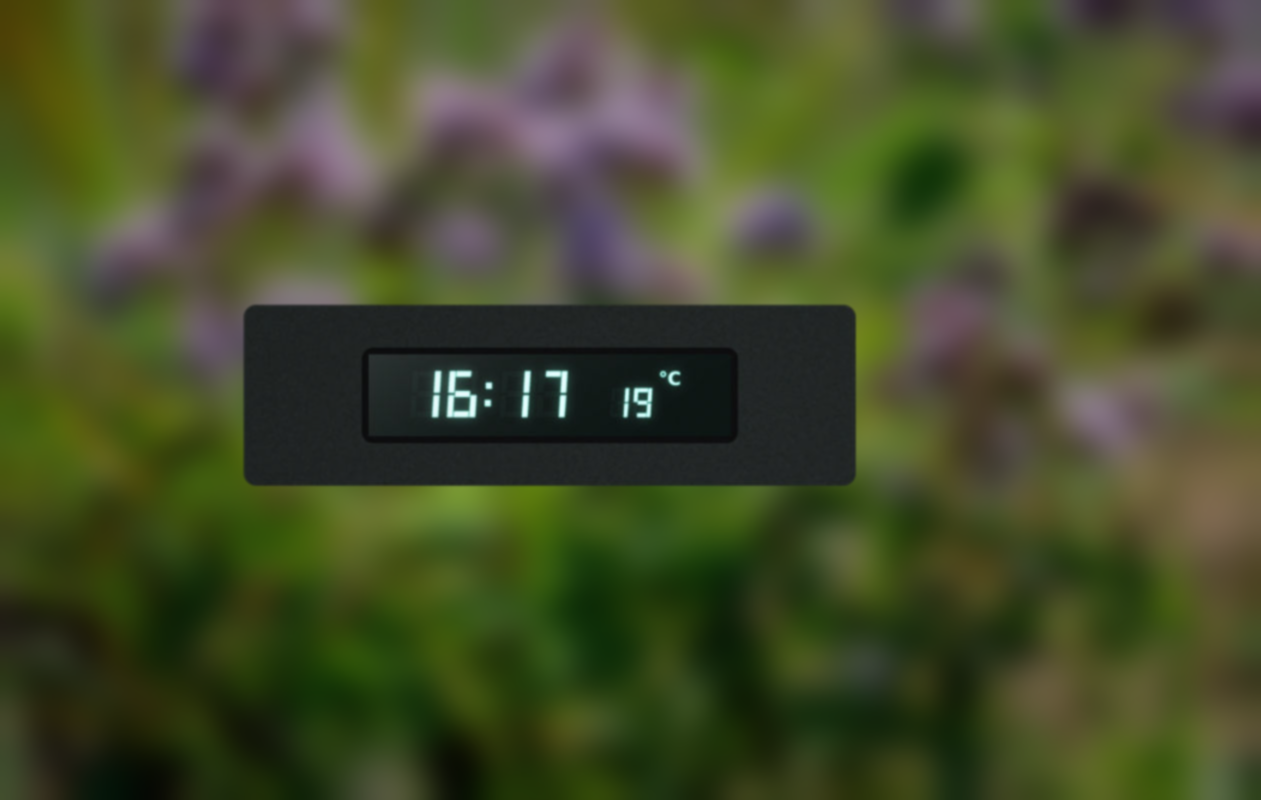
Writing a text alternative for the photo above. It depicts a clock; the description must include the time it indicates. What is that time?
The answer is 16:17
